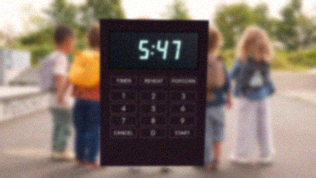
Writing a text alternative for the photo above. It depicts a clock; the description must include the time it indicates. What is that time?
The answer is 5:47
